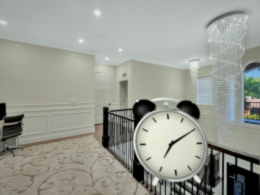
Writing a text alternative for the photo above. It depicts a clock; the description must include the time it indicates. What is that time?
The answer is 7:10
